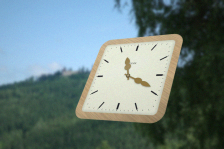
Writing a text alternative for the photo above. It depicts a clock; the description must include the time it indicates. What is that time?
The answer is 11:19
